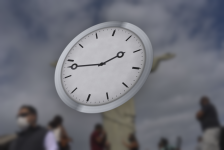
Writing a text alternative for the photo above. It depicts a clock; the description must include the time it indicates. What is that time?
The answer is 1:43
